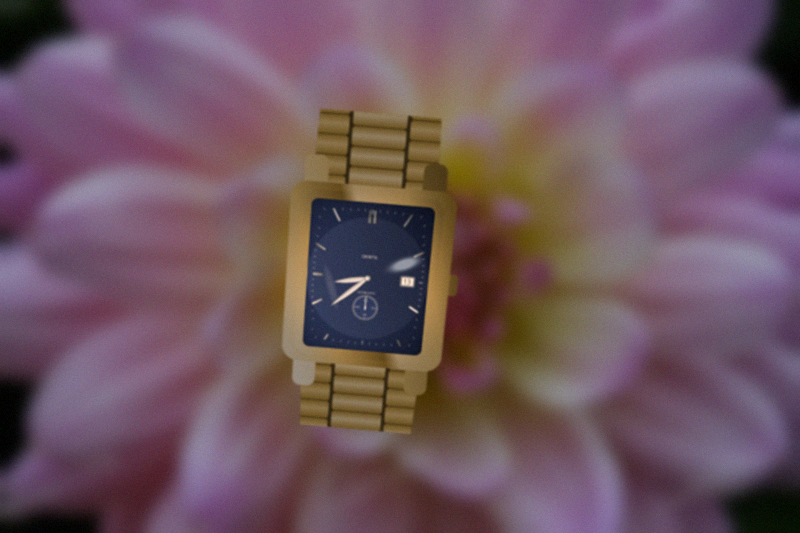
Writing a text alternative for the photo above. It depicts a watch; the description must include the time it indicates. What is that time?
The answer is 8:38
